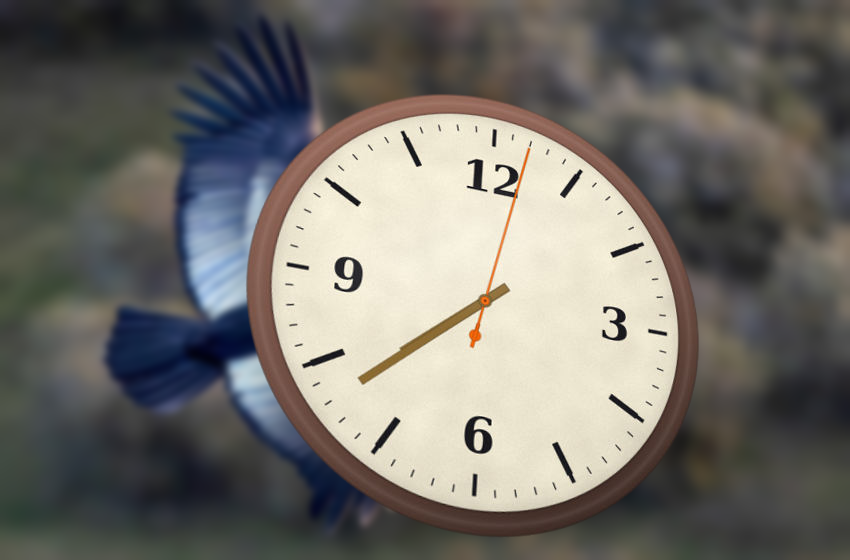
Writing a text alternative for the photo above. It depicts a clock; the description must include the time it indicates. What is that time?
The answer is 7:38:02
